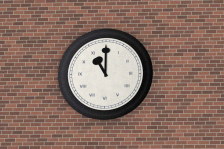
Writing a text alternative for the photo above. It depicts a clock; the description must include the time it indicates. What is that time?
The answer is 11:00
